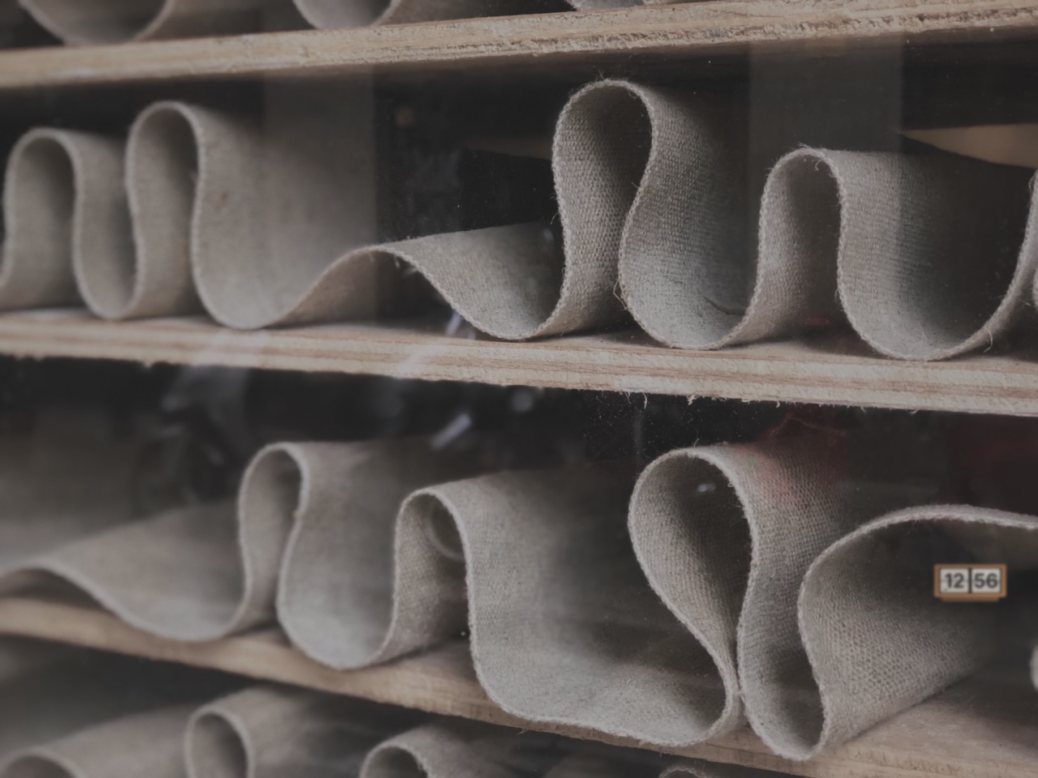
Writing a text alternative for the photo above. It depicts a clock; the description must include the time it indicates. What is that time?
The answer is 12:56
